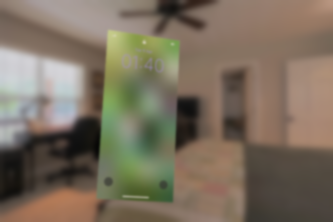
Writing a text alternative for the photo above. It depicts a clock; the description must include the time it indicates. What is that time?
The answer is 1:40
